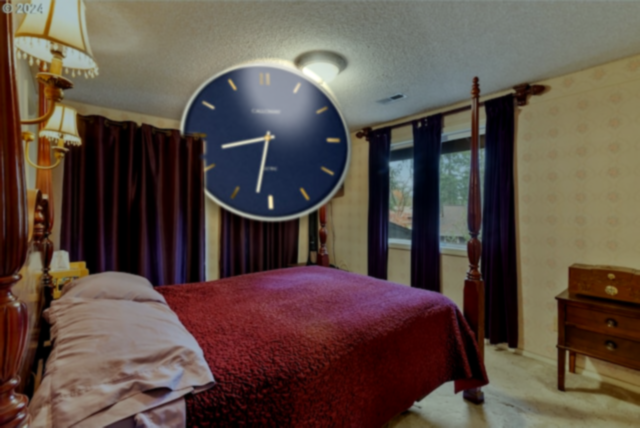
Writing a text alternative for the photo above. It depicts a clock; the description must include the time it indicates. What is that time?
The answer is 8:32
